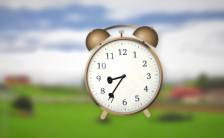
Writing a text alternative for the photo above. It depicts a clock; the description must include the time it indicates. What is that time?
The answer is 8:36
